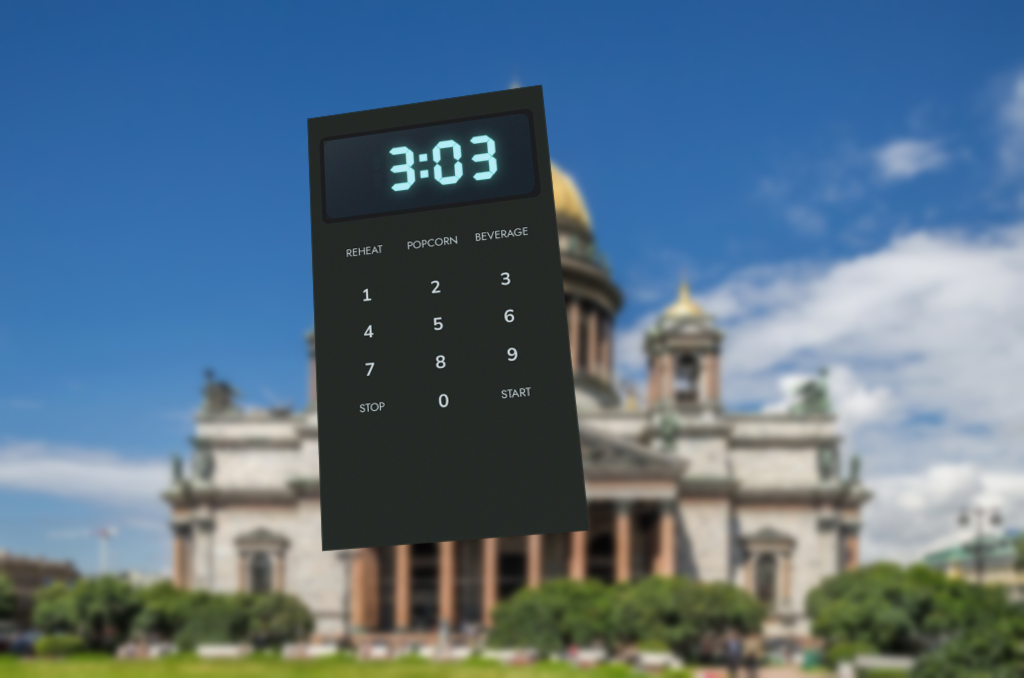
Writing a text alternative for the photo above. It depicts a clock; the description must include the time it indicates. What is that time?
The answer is 3:03
